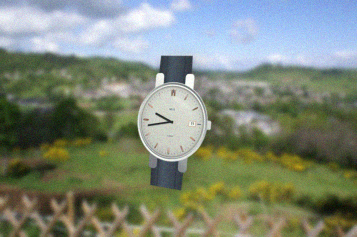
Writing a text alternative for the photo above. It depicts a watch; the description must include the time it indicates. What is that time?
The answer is 9:43
